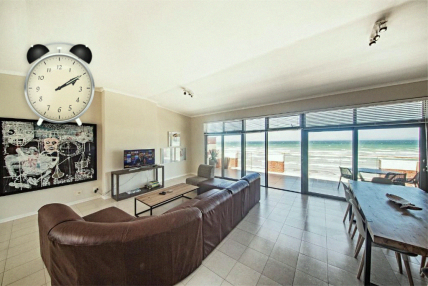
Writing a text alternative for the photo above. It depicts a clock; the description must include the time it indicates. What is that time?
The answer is 2:10
